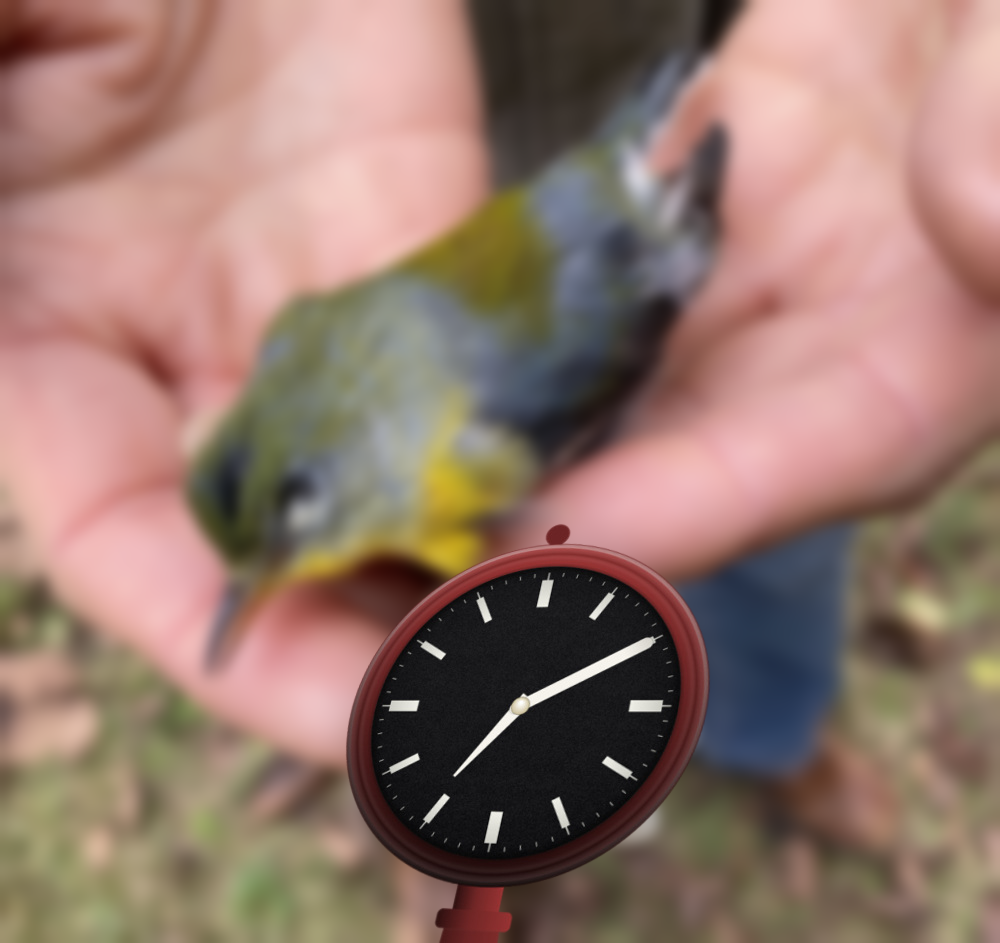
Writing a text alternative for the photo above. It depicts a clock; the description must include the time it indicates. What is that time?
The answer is 7:10
